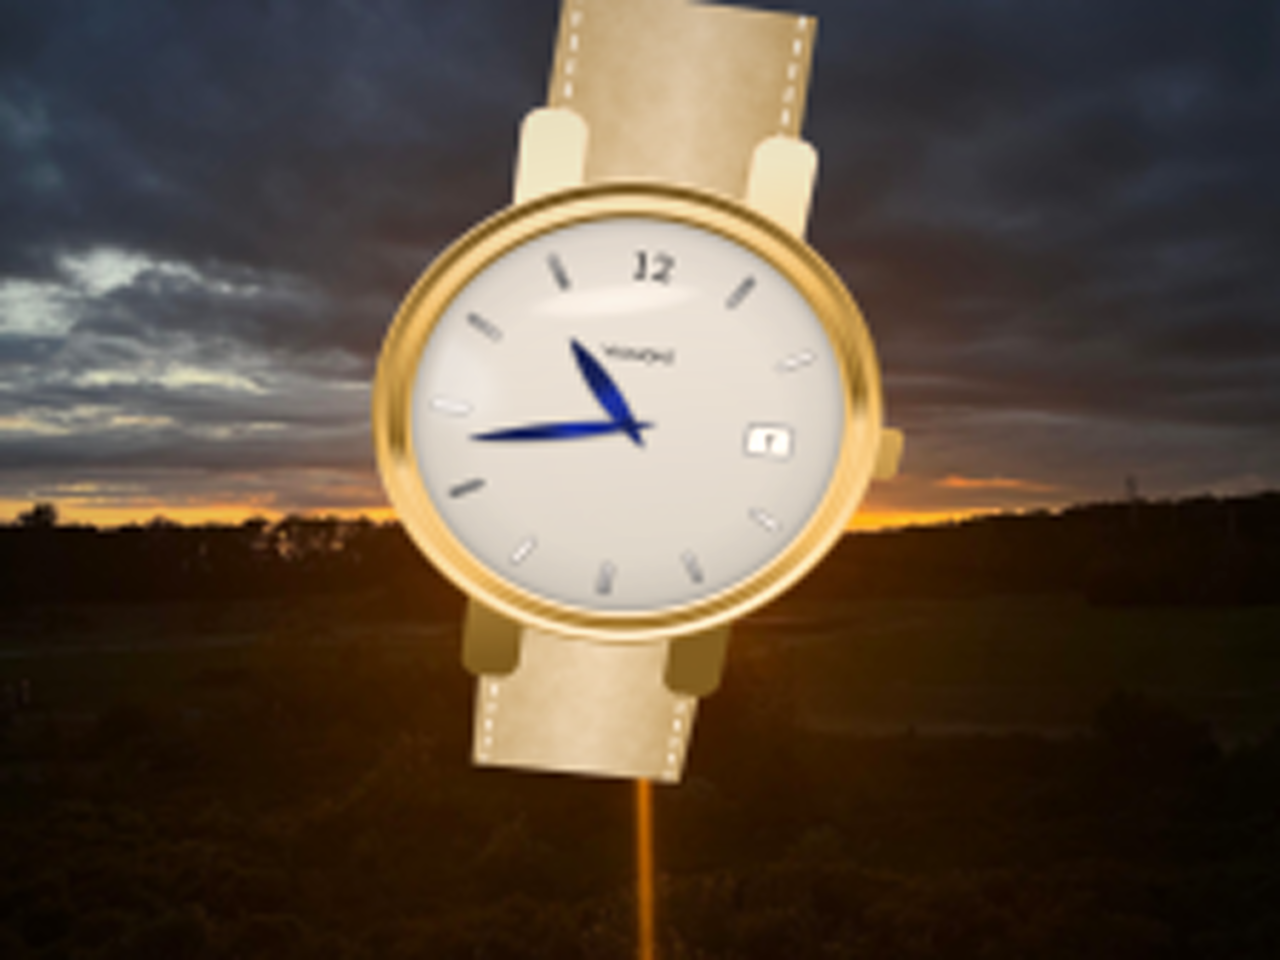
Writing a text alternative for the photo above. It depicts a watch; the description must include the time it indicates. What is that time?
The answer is 10:43
